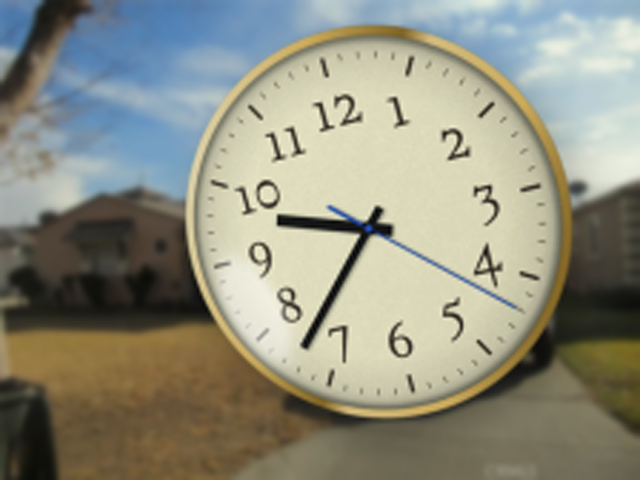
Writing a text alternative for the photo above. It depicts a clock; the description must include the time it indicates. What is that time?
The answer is 9:37:22
